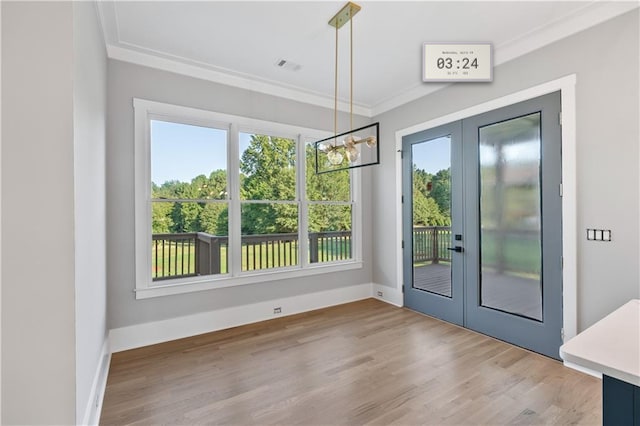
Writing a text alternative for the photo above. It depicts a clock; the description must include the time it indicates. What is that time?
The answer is 3:24
